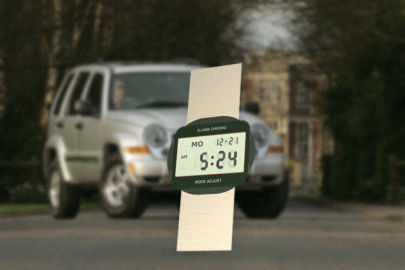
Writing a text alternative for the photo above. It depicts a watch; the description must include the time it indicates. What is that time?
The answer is 5:24
